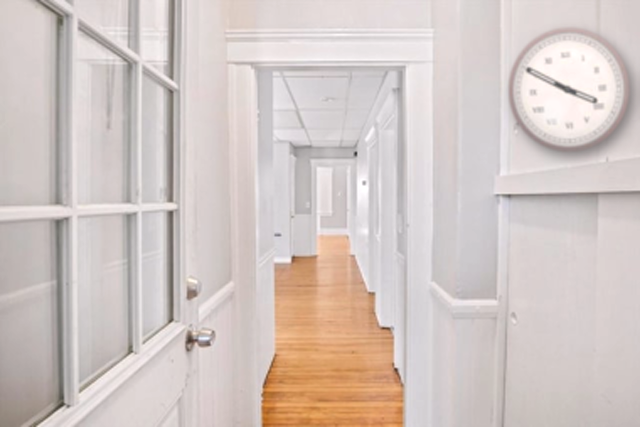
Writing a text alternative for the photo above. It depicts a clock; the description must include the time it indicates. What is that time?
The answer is 3:50
